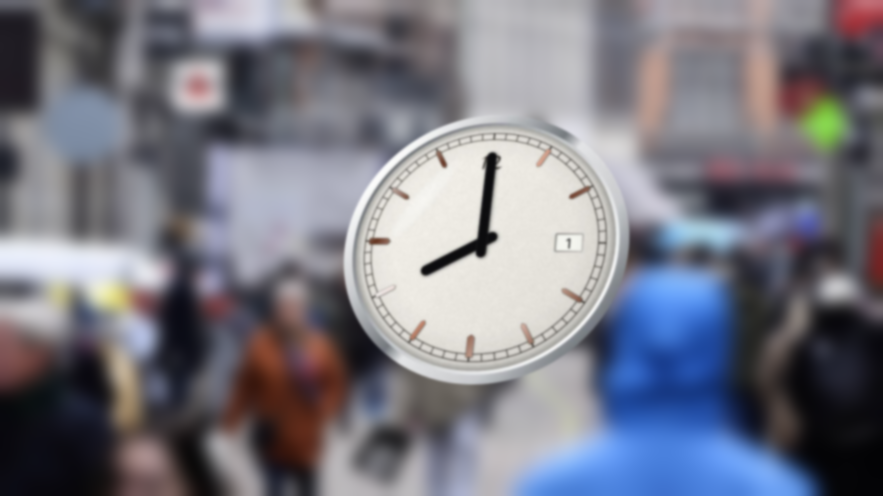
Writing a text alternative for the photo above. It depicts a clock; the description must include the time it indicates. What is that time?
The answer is 8:00
